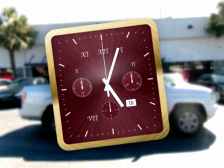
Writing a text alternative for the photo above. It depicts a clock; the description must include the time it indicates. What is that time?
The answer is 5:04
